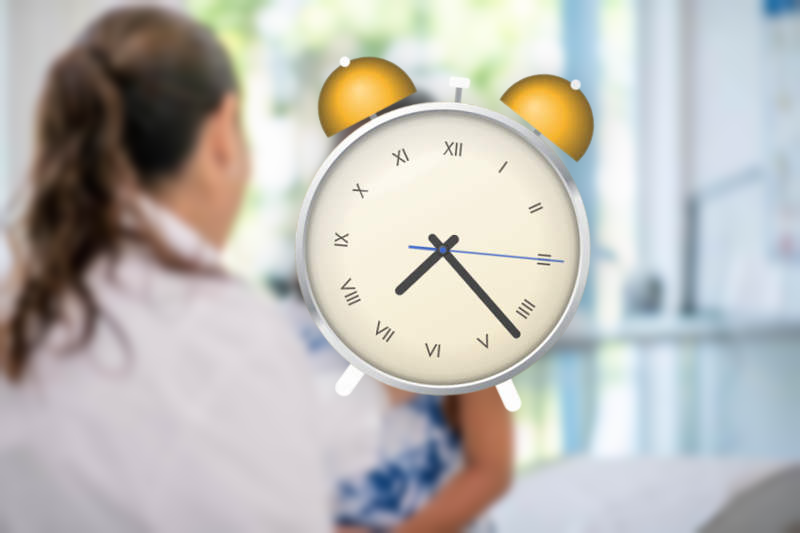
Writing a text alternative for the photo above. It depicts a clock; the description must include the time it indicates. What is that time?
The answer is 7:22:15
